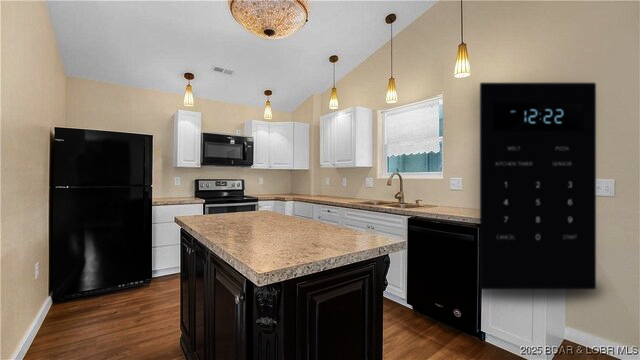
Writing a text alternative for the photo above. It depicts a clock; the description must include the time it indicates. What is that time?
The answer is 12:22
